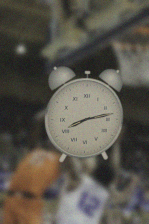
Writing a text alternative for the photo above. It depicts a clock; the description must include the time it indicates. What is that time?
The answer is 8:13
